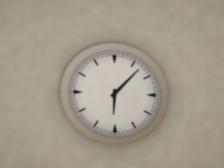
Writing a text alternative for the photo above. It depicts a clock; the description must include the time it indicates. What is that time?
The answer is 6:07
